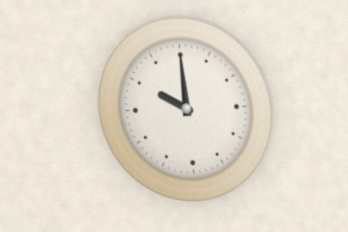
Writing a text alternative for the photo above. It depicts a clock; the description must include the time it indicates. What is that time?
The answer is 10:00
